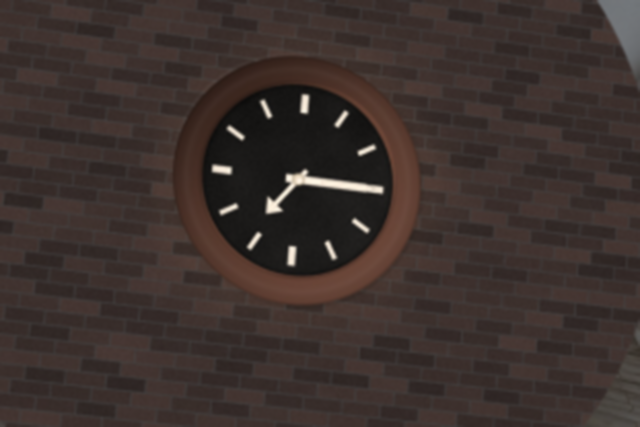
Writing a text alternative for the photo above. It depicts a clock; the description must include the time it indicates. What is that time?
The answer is 7:15
